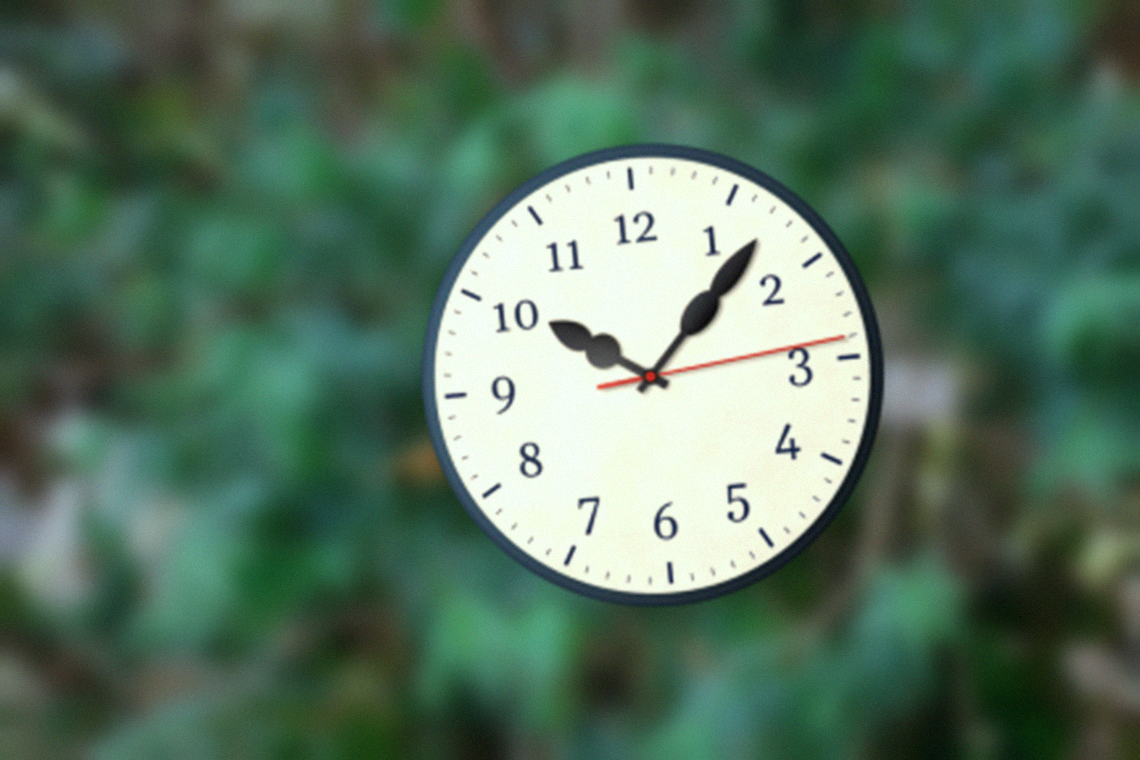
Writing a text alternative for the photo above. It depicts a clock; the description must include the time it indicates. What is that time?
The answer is 10:07:14
